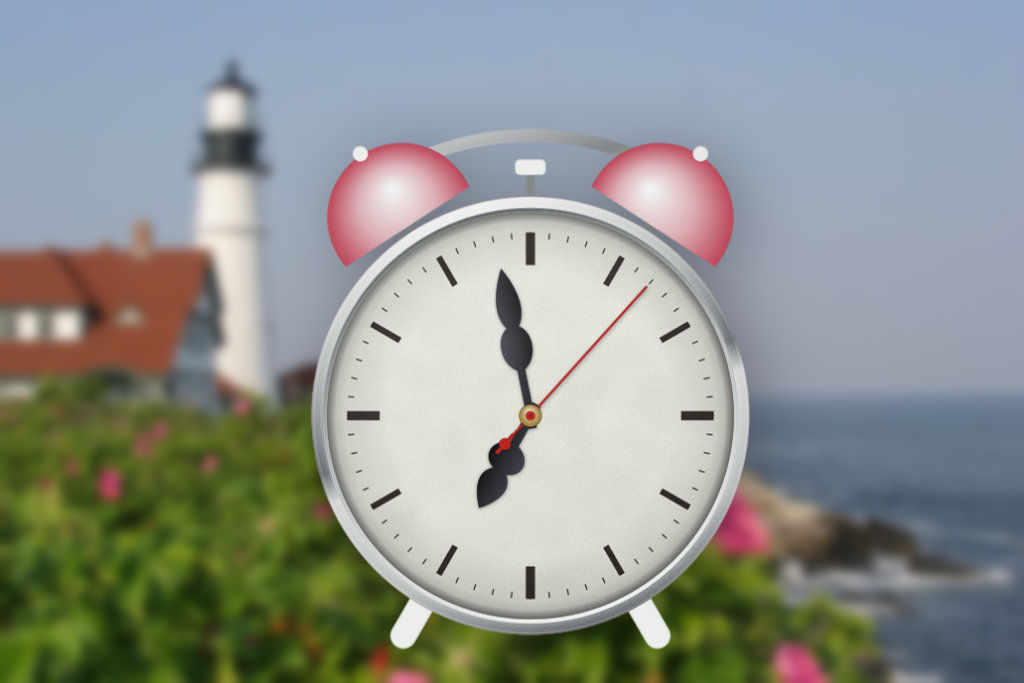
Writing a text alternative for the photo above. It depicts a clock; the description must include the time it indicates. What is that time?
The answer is 6:58:07
